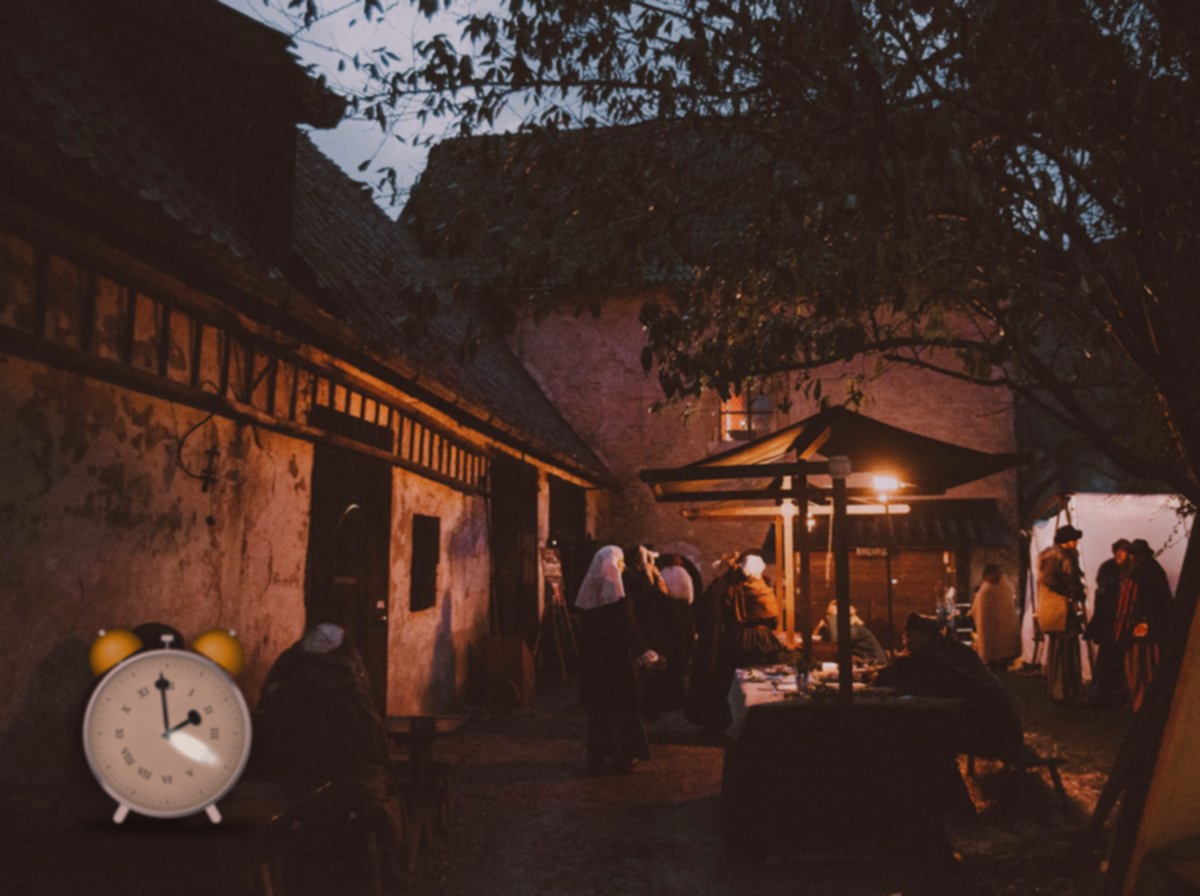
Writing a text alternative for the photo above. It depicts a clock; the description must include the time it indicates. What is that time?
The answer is 1:59
